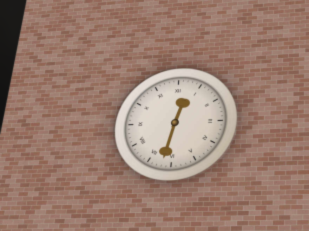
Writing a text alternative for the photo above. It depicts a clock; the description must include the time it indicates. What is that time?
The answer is 12:32
